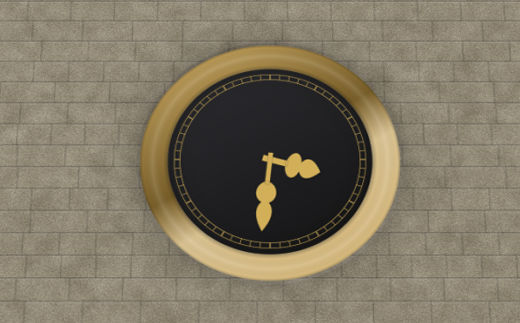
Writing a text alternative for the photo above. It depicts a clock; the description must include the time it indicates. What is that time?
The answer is 3:31
